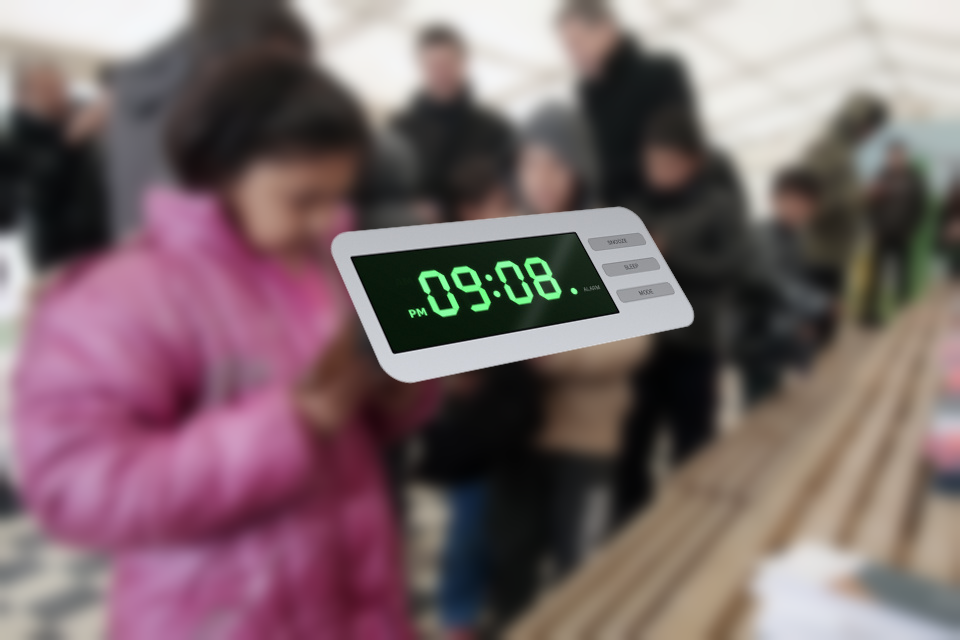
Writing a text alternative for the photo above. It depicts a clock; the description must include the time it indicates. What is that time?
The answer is 9:08
